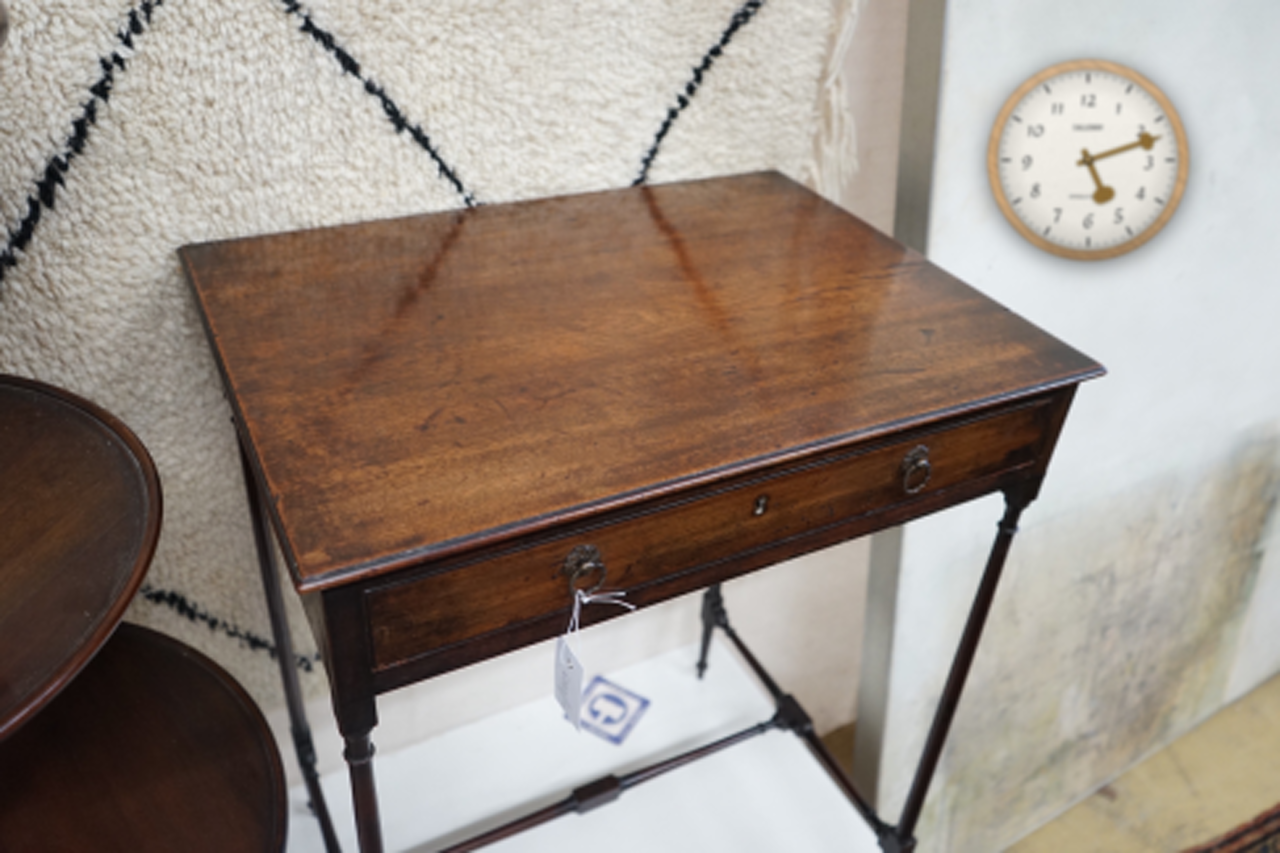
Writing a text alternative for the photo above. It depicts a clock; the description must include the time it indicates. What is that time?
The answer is 5:12
